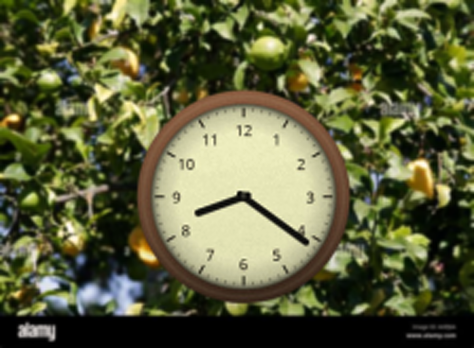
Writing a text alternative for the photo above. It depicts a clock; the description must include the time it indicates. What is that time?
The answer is 8:21
